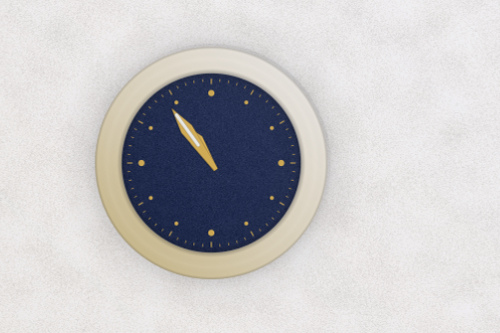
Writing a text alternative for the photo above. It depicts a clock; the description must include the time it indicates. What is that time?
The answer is 10:54
